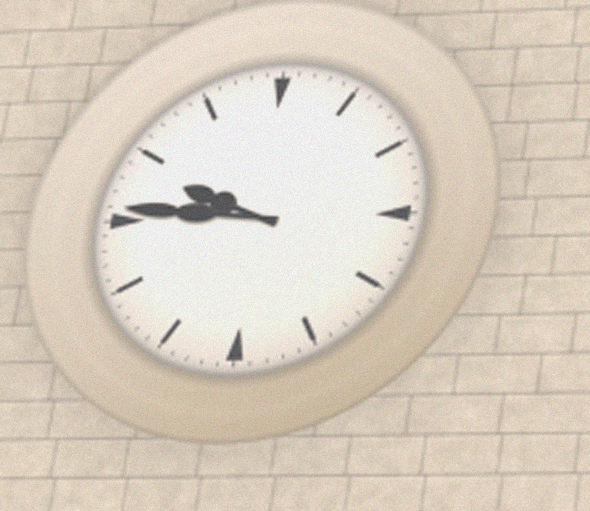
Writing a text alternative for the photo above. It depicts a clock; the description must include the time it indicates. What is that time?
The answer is 9:46
